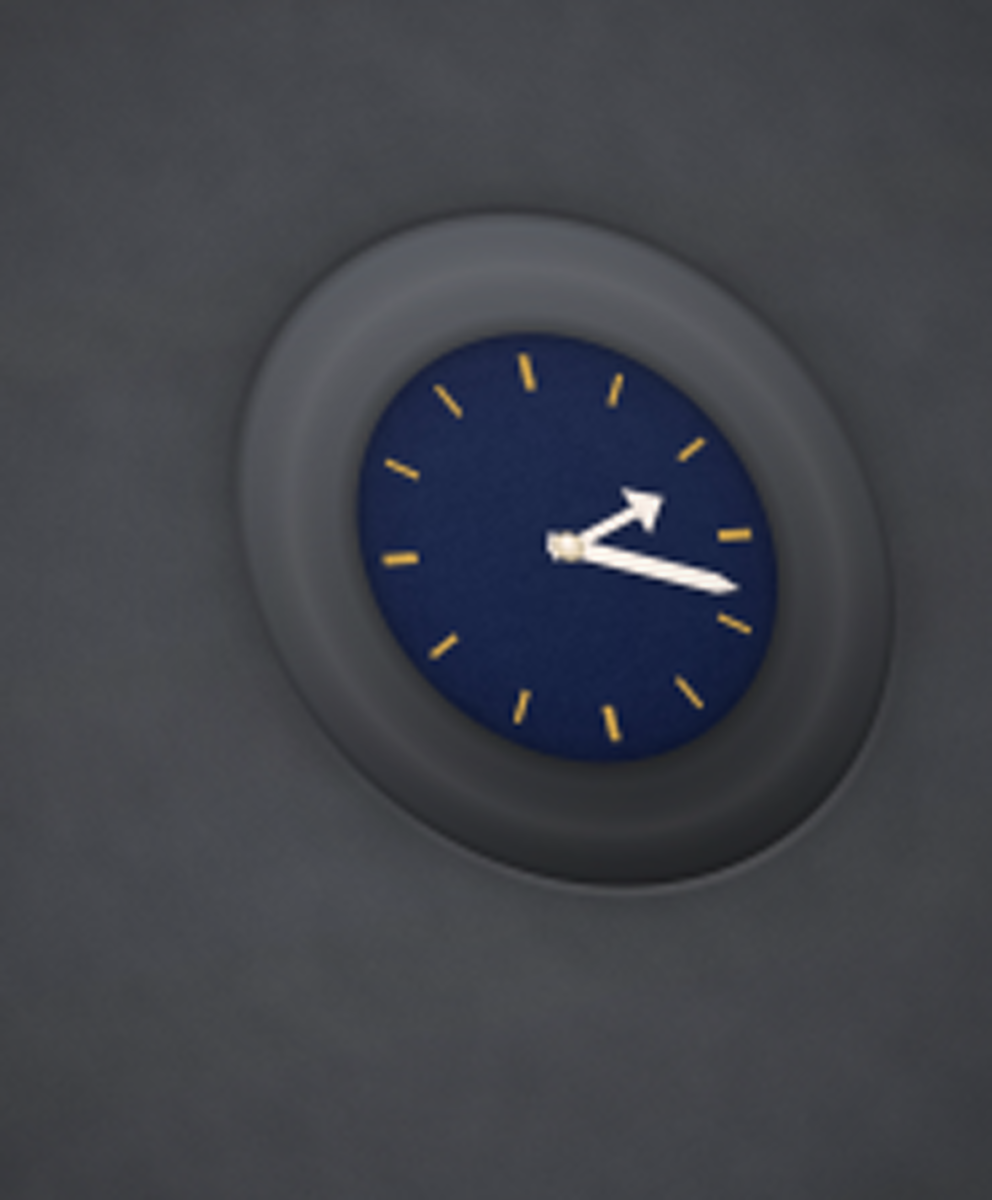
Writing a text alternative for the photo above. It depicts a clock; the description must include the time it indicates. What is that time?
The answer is 2:18
